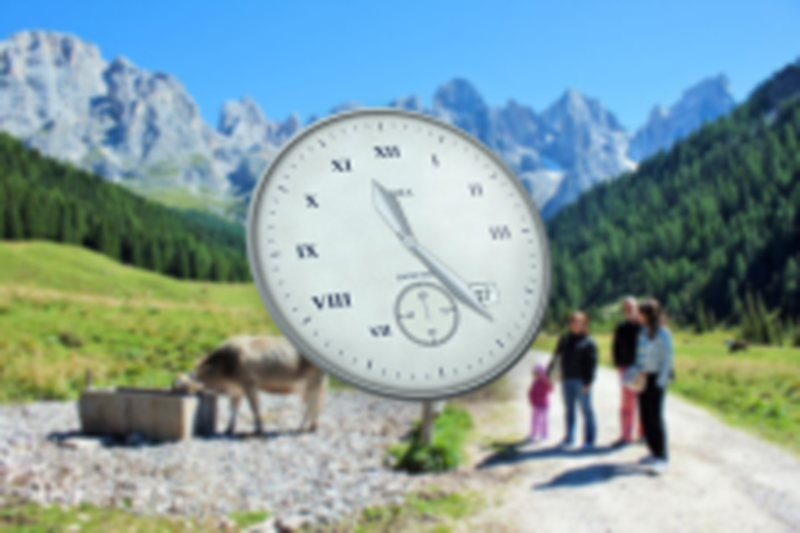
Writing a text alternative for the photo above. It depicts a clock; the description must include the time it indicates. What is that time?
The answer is 11:24
